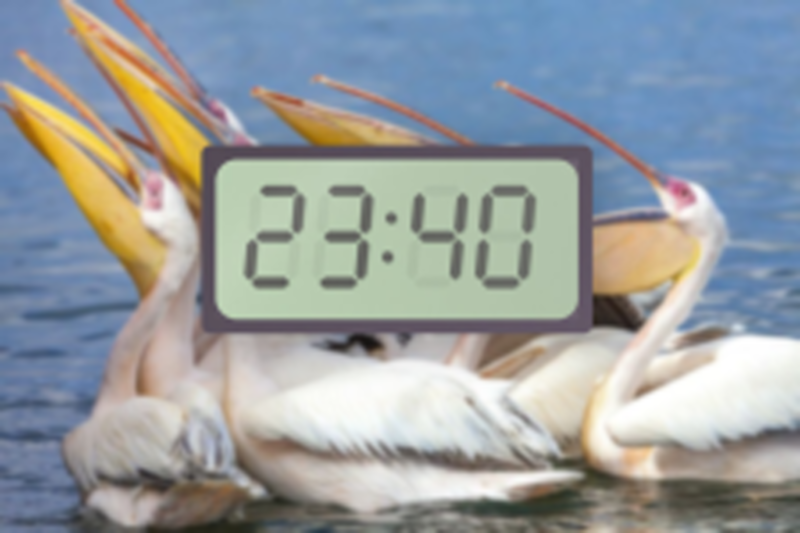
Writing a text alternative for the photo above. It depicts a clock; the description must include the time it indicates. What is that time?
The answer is 23:40
